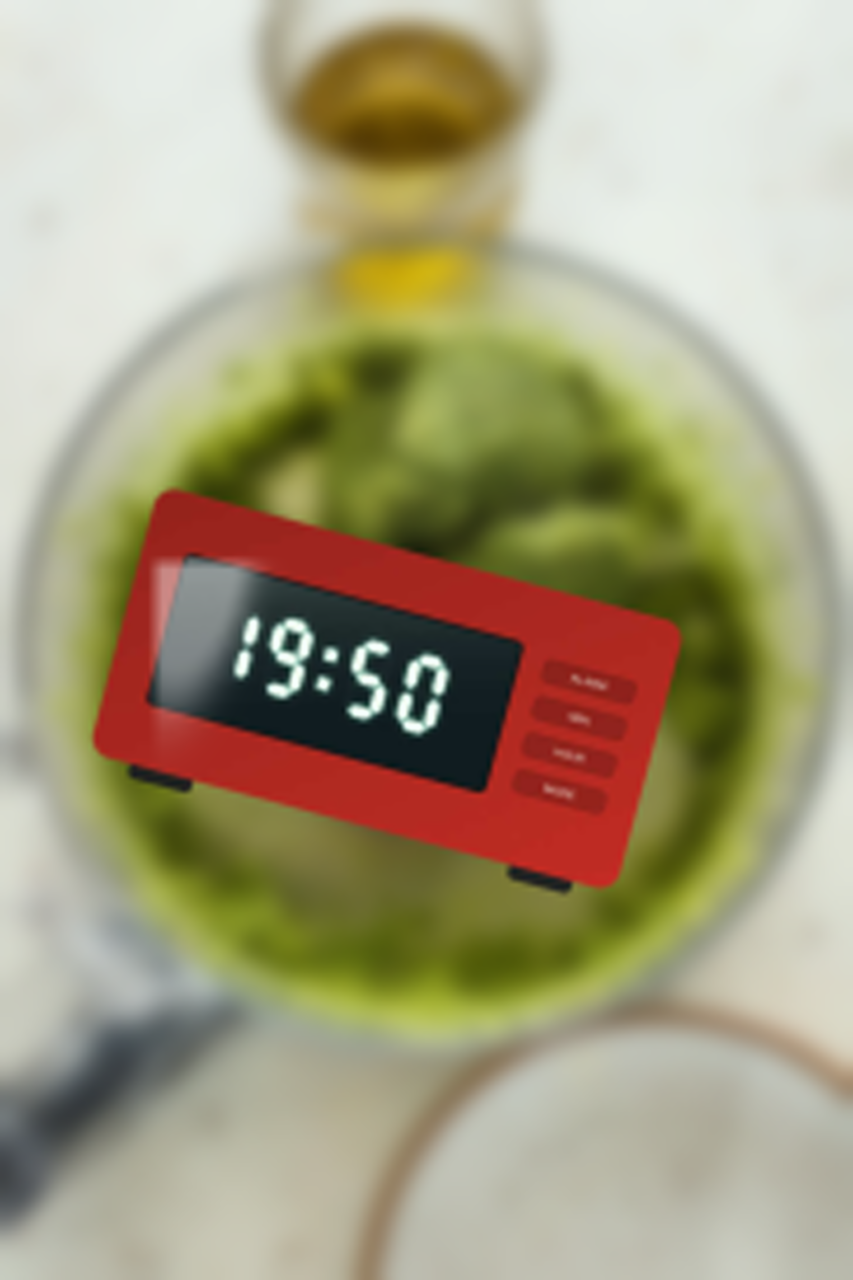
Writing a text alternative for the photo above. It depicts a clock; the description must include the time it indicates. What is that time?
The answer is 19:50
